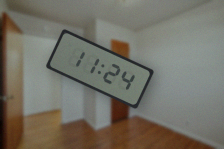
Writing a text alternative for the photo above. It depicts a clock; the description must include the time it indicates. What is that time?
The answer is 11:24
